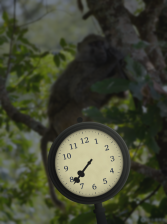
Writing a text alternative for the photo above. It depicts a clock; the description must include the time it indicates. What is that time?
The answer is 7:38
